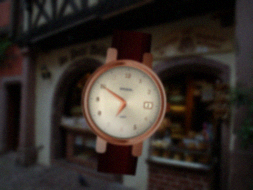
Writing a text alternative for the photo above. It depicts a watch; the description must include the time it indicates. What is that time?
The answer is 6:50
